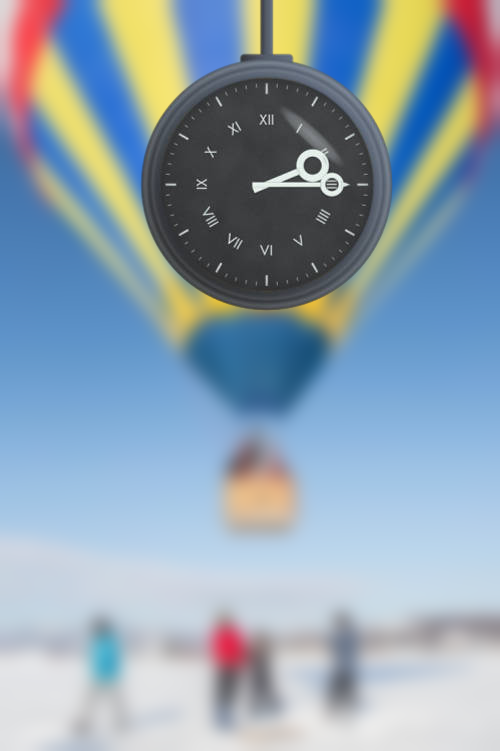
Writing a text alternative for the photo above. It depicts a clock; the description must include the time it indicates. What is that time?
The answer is 2:15
